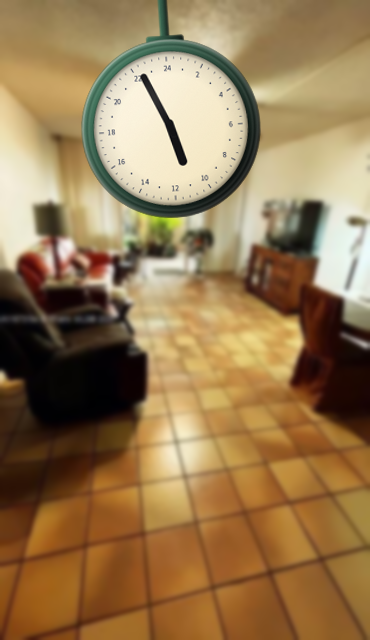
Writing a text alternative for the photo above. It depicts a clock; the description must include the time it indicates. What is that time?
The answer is 10:56
